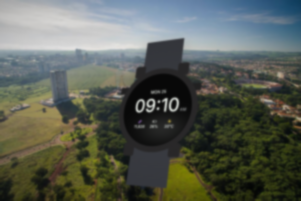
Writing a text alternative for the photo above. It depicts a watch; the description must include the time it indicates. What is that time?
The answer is 9:10
